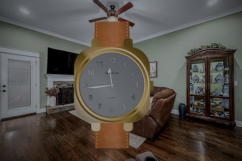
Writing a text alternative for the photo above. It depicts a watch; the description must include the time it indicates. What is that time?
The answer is 11:44
